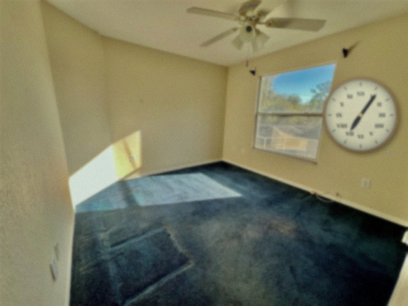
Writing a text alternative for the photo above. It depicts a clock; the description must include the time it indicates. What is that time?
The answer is 7:06
